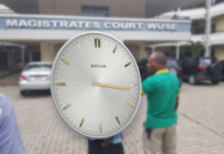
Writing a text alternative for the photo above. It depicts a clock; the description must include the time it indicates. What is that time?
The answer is 3:16
